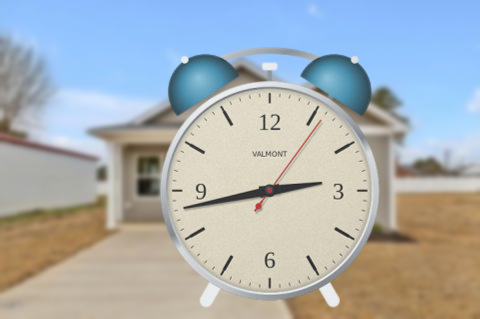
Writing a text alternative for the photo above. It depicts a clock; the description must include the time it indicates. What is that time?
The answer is 2:43:06
